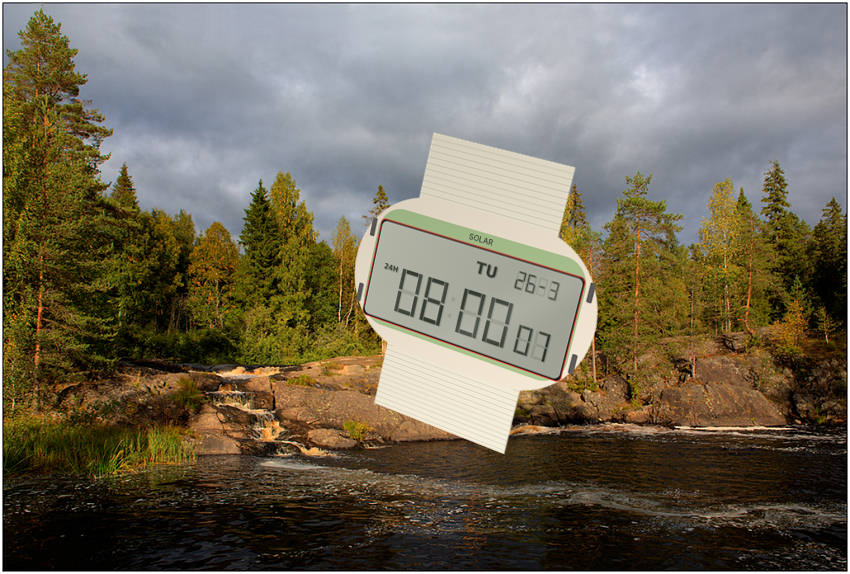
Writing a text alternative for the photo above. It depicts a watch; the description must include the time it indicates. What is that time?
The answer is 8:00:07
